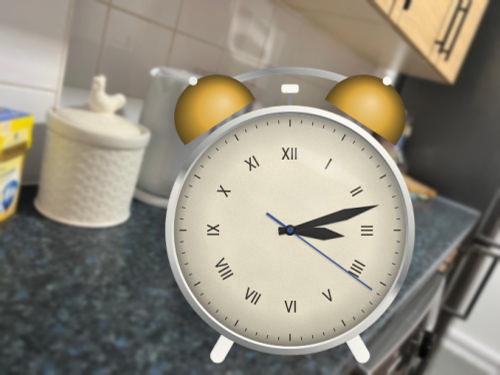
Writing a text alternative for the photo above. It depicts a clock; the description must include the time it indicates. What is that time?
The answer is 3:12:21
